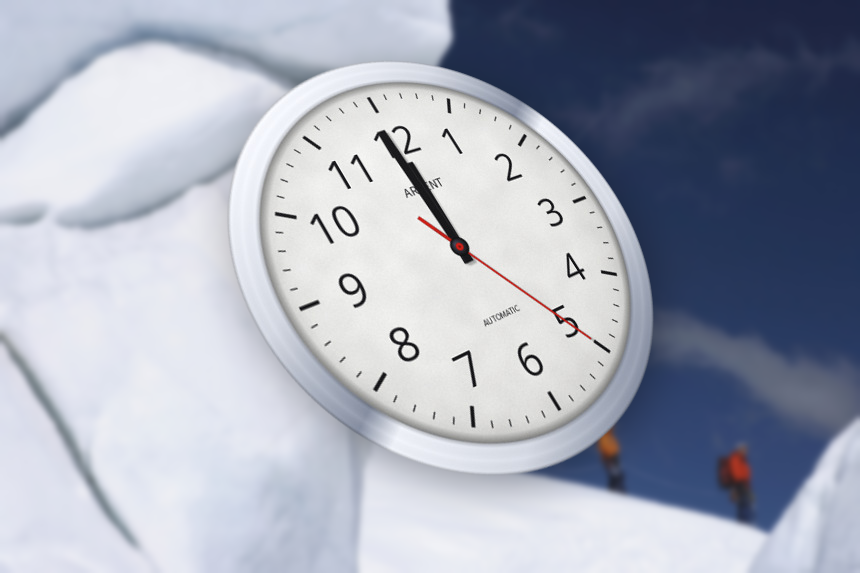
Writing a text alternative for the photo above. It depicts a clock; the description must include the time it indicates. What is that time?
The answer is 11:59:25
